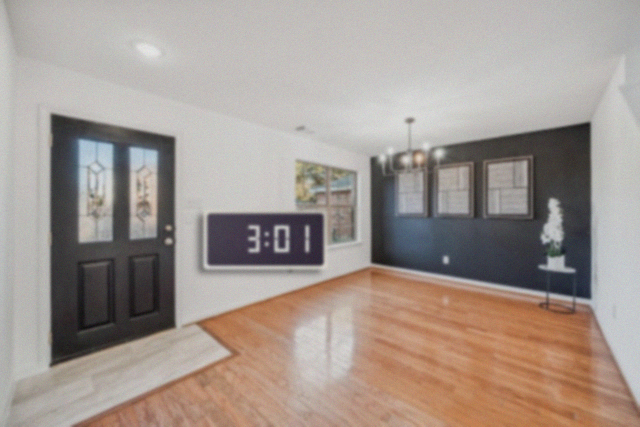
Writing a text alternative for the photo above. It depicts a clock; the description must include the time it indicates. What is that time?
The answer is 3:01
